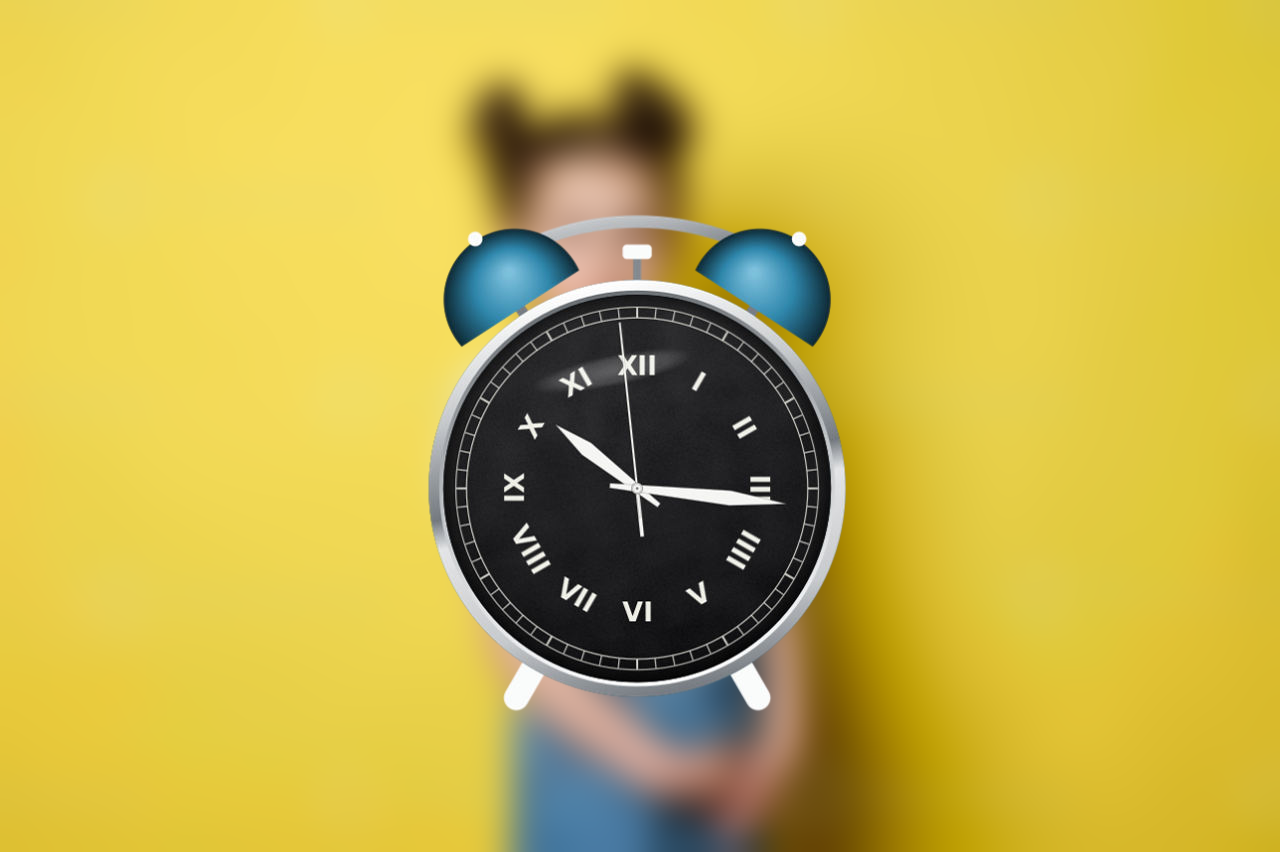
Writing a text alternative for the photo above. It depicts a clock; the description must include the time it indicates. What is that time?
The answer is 10:15:59
